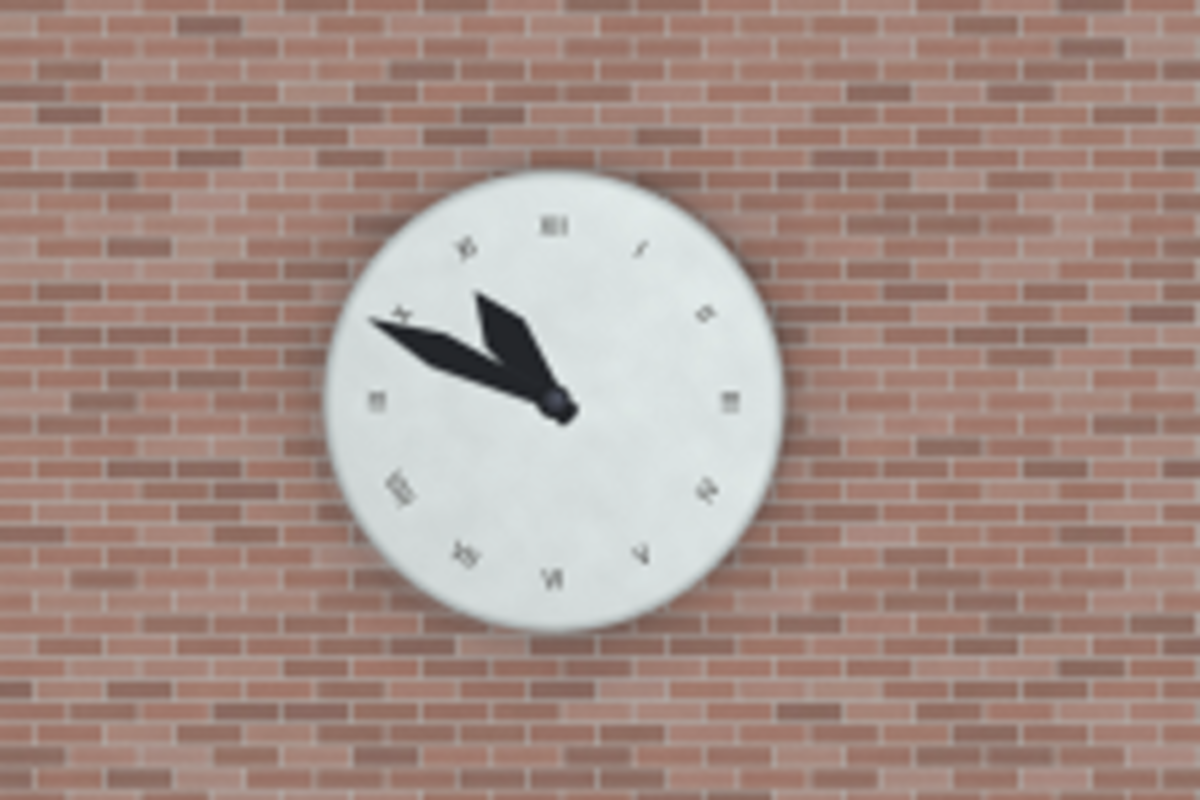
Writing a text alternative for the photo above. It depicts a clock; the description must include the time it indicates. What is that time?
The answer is 10:49
